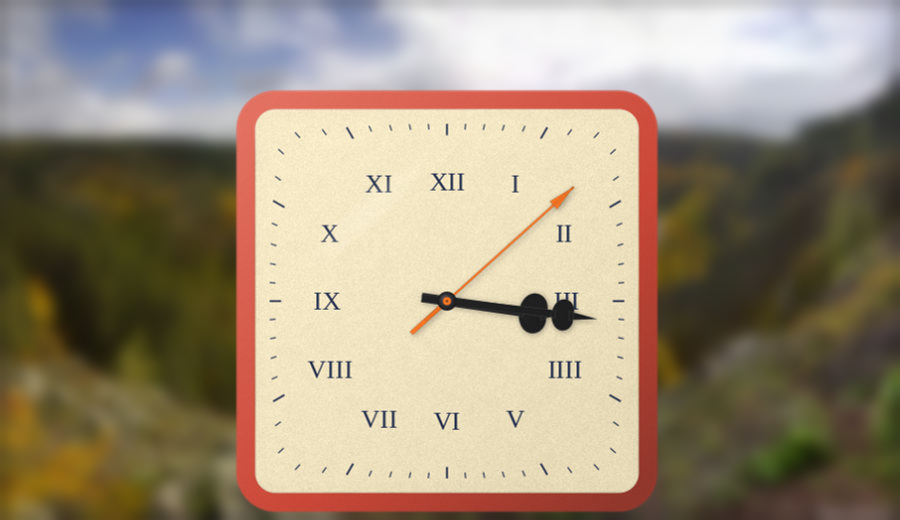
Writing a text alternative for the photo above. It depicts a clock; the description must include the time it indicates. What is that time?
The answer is 3:16:08
